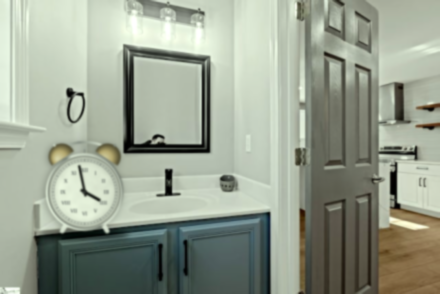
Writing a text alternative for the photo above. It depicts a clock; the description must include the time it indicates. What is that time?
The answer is 3:58
